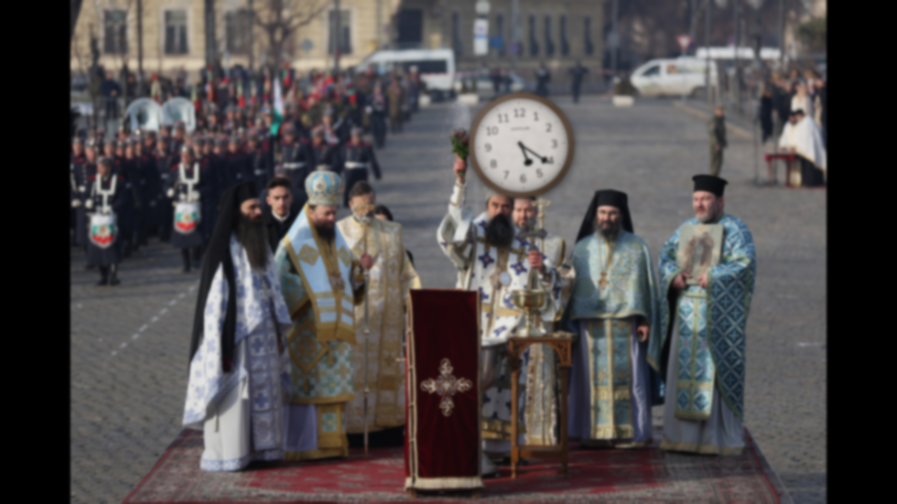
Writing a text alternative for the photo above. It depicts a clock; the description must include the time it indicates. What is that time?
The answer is 5:21
